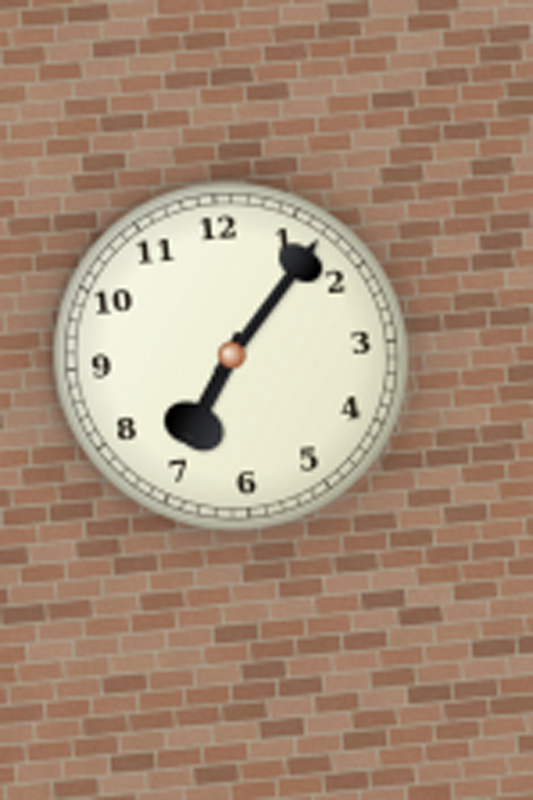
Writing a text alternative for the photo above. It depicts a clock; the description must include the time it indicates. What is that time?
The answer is 7:07
